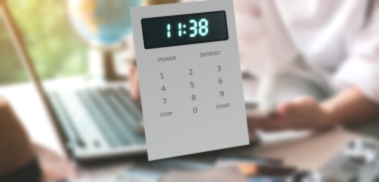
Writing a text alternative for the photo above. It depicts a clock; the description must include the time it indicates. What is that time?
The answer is 11:38
